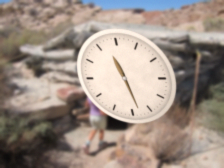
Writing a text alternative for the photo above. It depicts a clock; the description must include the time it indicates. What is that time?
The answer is 11:28
